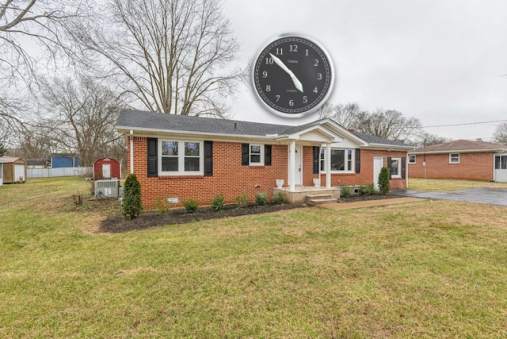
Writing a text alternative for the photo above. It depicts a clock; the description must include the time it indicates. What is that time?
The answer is 4:52
